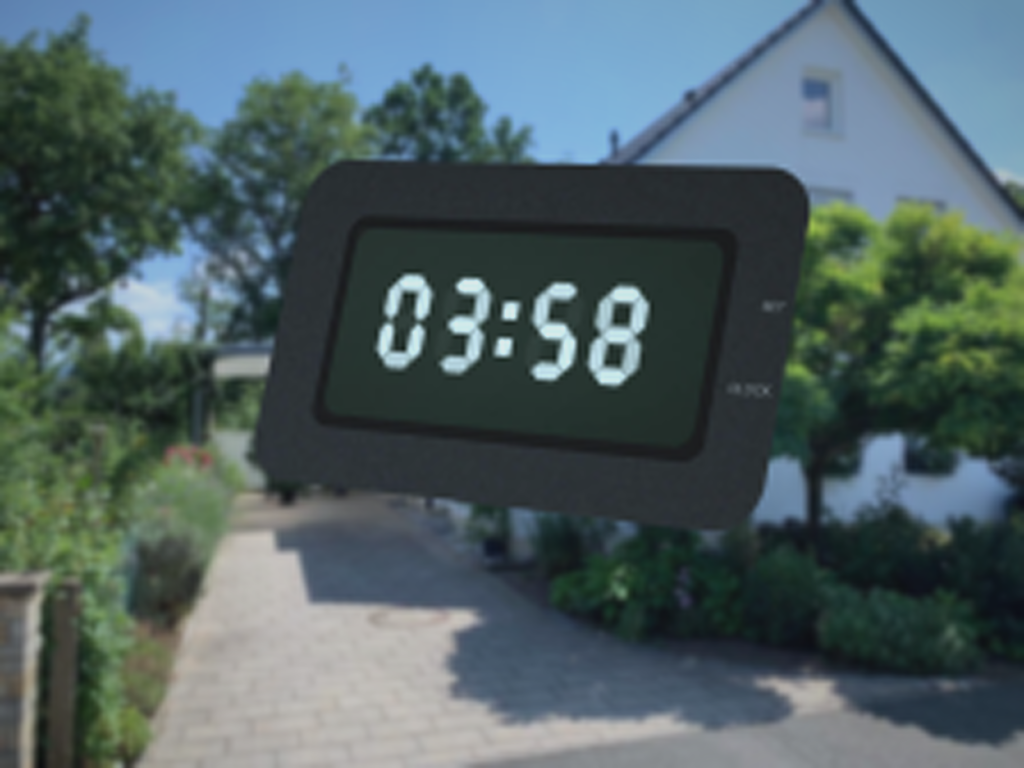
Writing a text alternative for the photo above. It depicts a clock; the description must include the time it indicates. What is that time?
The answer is 3:58
